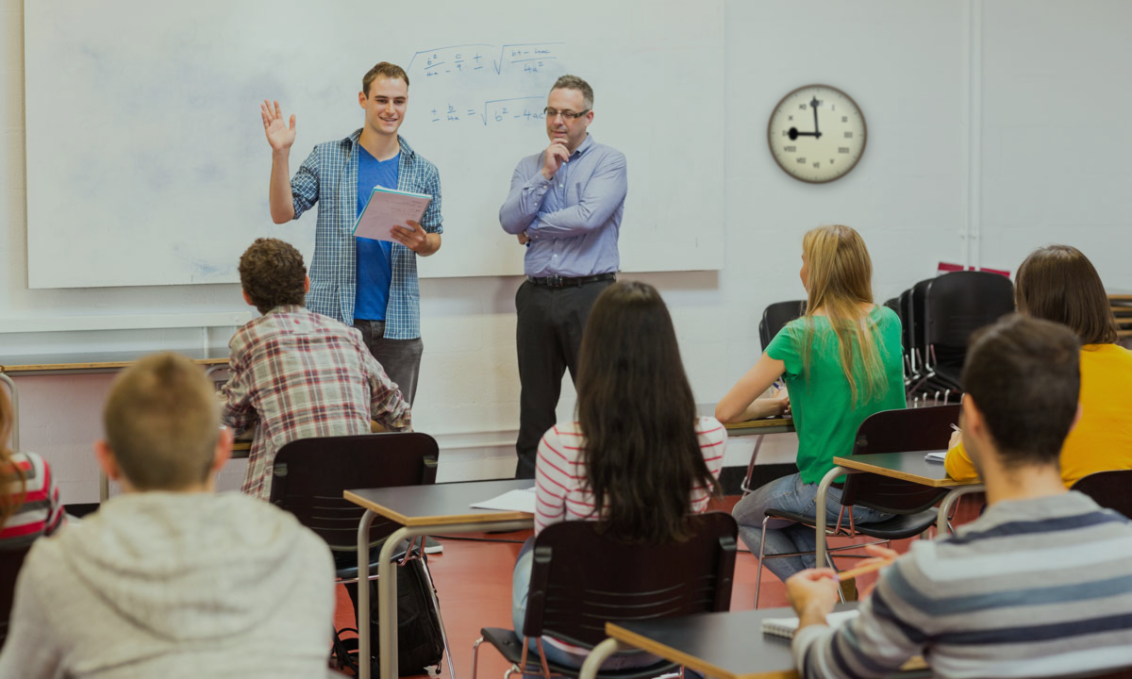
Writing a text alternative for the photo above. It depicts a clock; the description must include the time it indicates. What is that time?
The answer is 8:59
